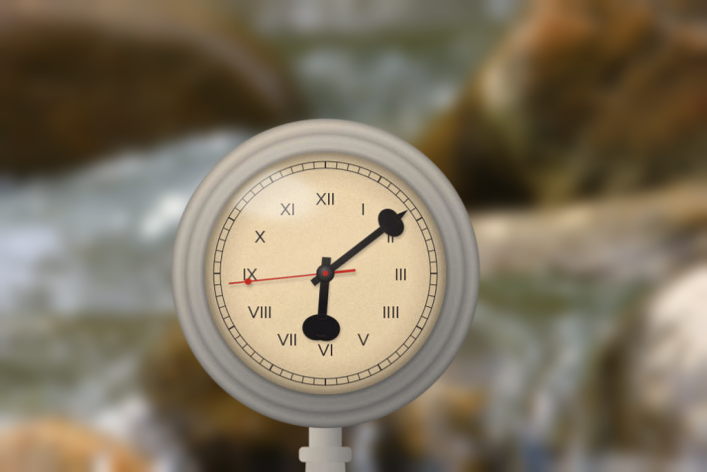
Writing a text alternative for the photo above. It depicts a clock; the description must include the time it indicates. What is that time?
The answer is 6:08:44
